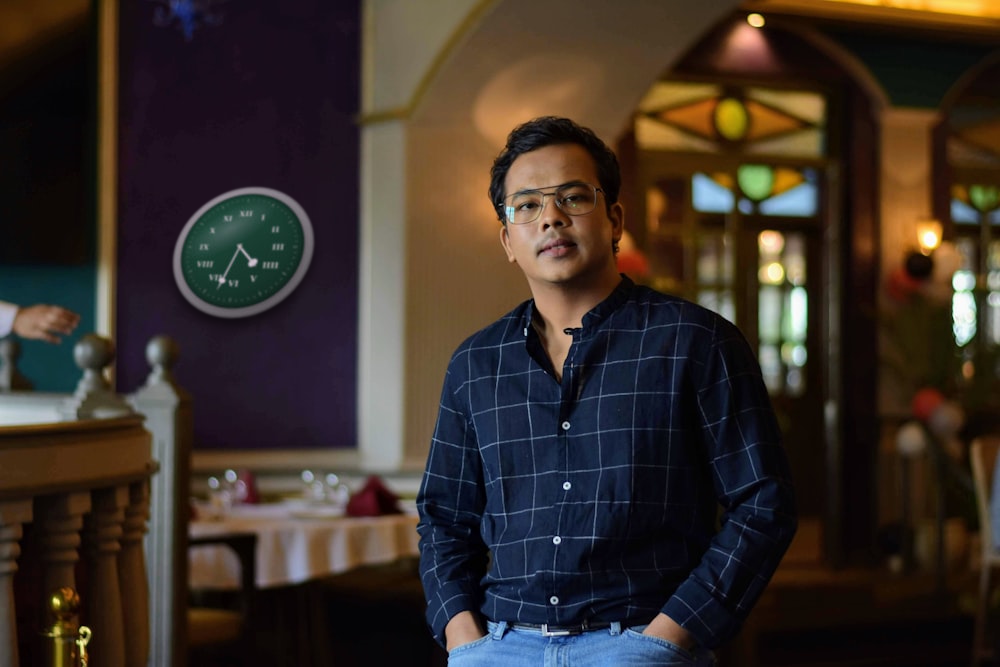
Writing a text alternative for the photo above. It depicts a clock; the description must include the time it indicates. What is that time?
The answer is 4:33
